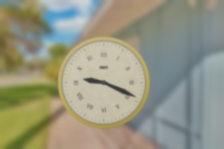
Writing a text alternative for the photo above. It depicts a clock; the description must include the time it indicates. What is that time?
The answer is 9:19
